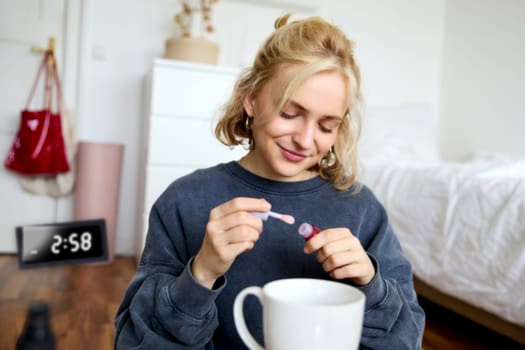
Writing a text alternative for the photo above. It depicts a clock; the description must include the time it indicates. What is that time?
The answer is 2:58
